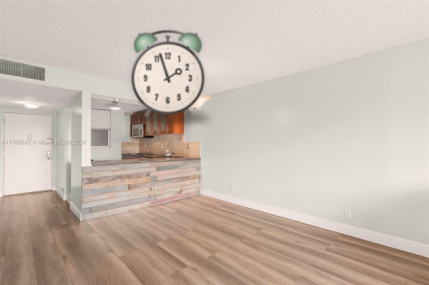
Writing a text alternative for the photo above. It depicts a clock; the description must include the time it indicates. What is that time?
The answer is 1:57
